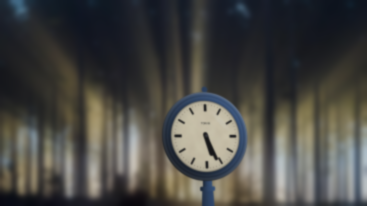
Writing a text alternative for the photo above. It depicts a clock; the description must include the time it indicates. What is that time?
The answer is 5:26
